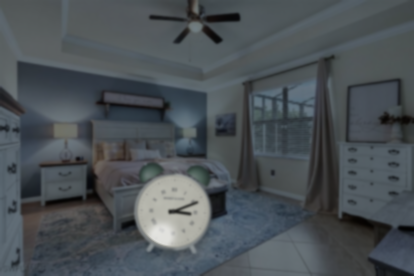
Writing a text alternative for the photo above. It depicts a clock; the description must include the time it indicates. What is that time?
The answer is 3:11
